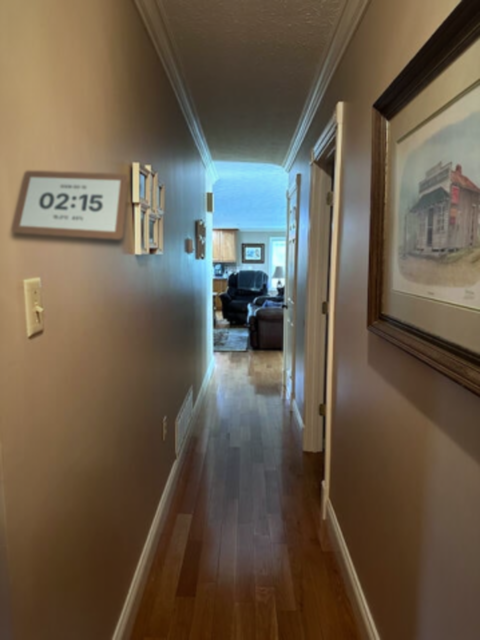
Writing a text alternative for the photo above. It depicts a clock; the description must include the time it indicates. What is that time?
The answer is 2:15
